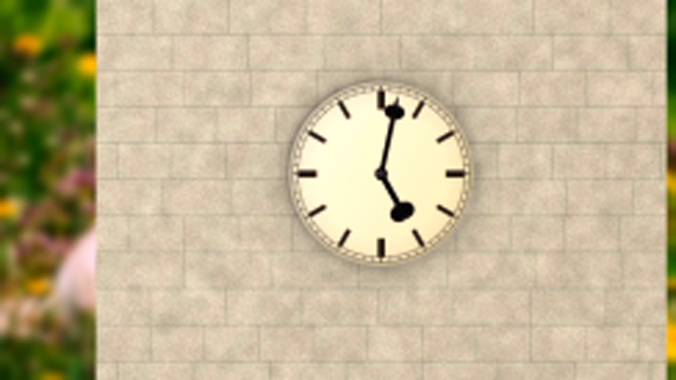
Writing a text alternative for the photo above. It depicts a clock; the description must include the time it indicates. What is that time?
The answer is 5:02
